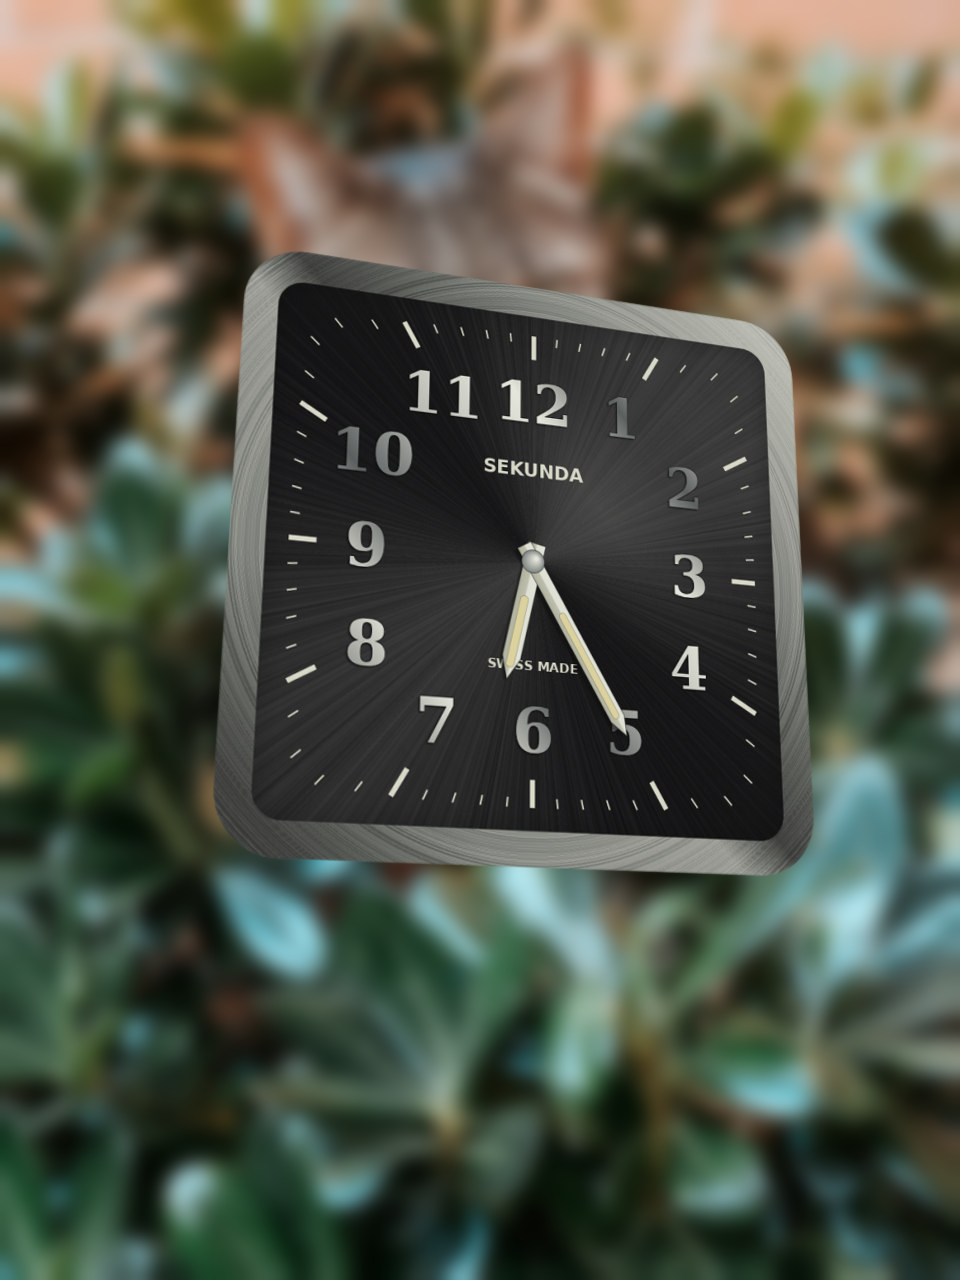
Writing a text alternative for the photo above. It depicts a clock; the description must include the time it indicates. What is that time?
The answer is 6:25
